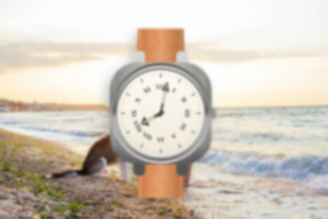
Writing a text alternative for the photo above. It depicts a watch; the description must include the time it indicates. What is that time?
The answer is 8:02
